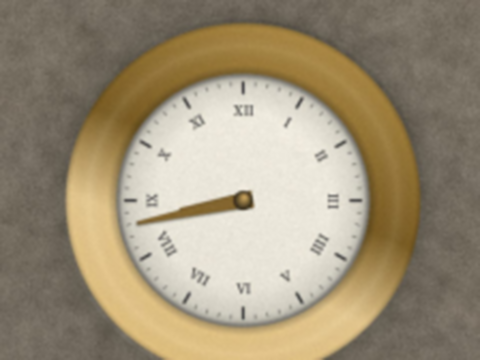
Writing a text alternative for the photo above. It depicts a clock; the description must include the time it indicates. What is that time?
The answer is 8:43
